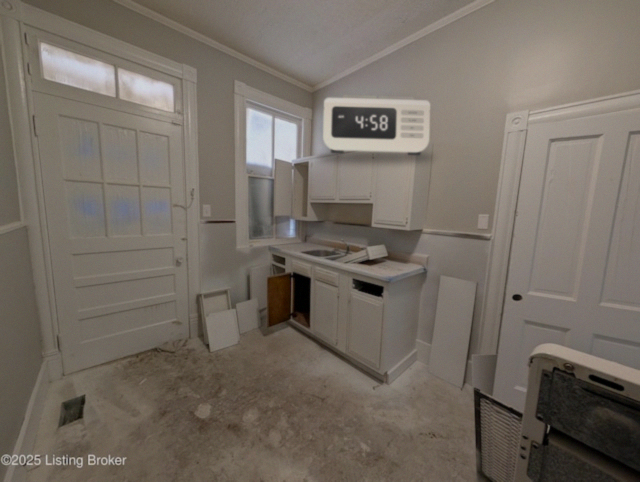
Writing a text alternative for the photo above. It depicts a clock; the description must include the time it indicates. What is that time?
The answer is 4:58
